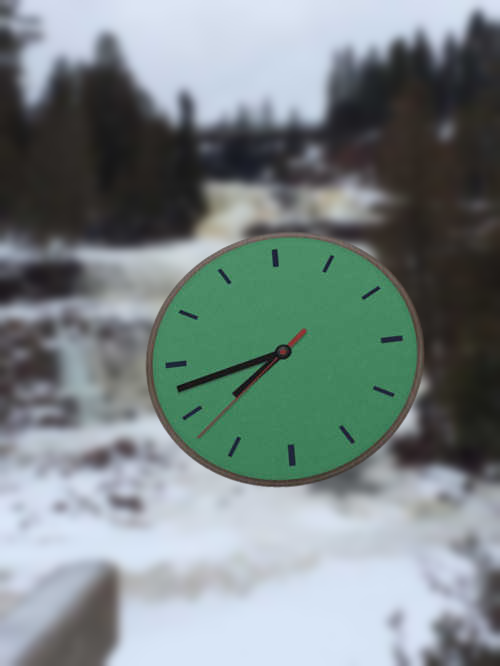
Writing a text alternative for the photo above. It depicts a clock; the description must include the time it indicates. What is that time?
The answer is 7:42:38
